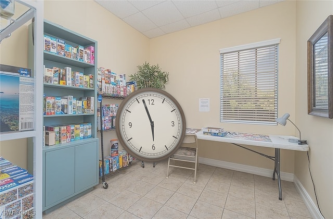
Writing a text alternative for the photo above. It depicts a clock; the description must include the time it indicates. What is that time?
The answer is 5:57
